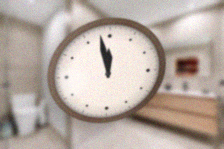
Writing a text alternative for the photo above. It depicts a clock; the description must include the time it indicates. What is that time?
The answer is 11:58
